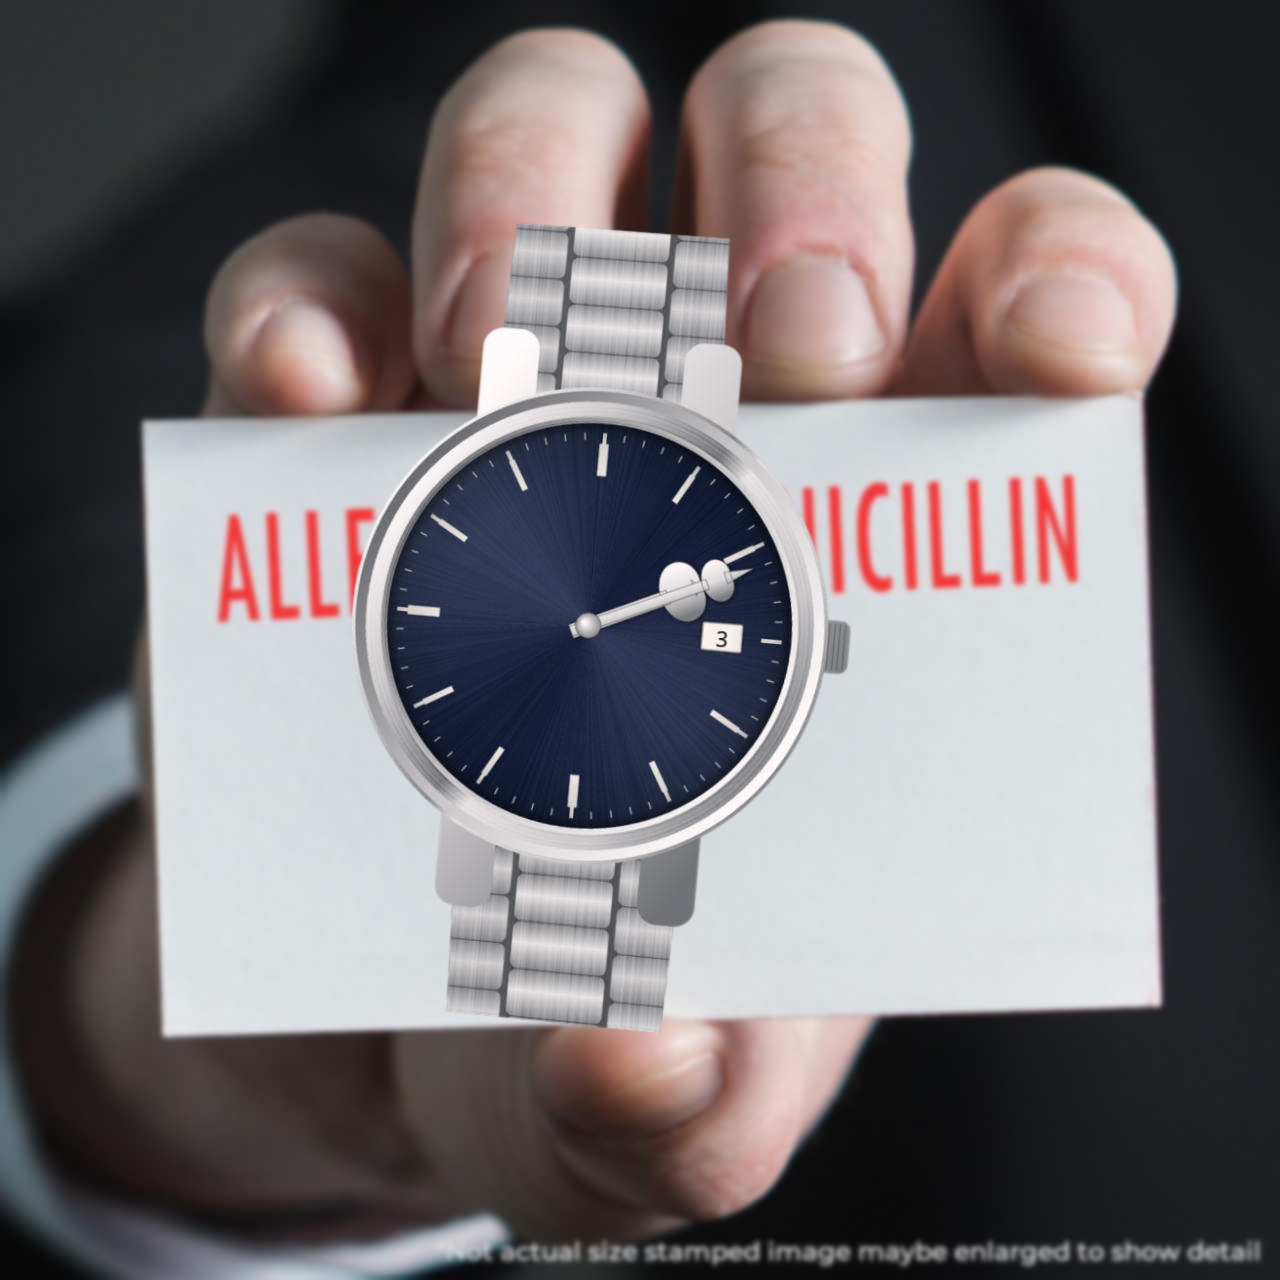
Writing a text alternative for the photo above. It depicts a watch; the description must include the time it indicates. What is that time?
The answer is 2:11
